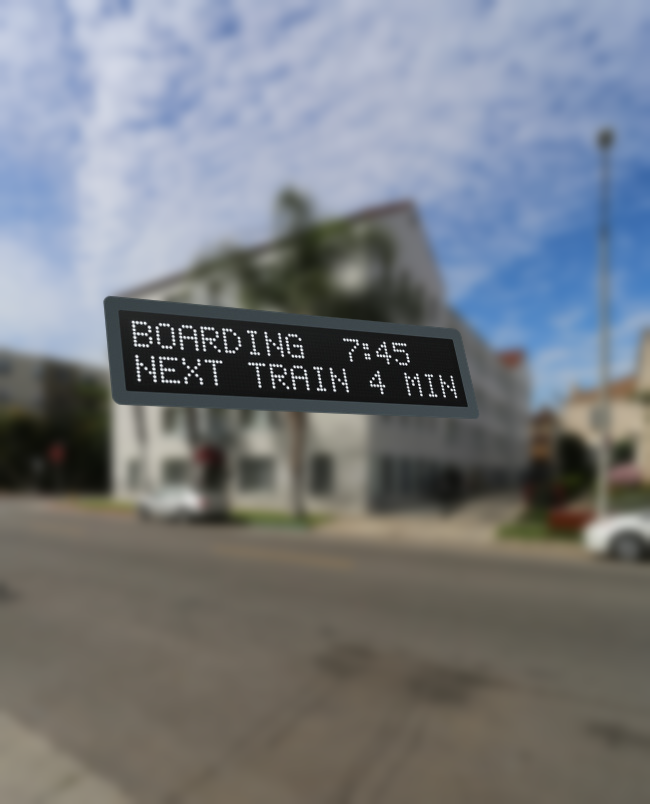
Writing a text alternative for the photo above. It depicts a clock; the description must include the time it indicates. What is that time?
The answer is 7:45
